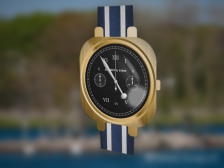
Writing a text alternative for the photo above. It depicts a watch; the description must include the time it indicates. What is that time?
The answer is 4:54
